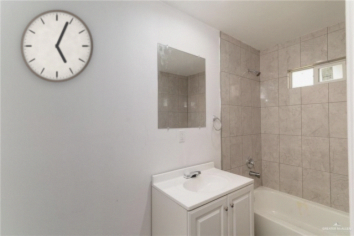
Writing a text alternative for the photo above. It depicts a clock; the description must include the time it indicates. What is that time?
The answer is 5:04
